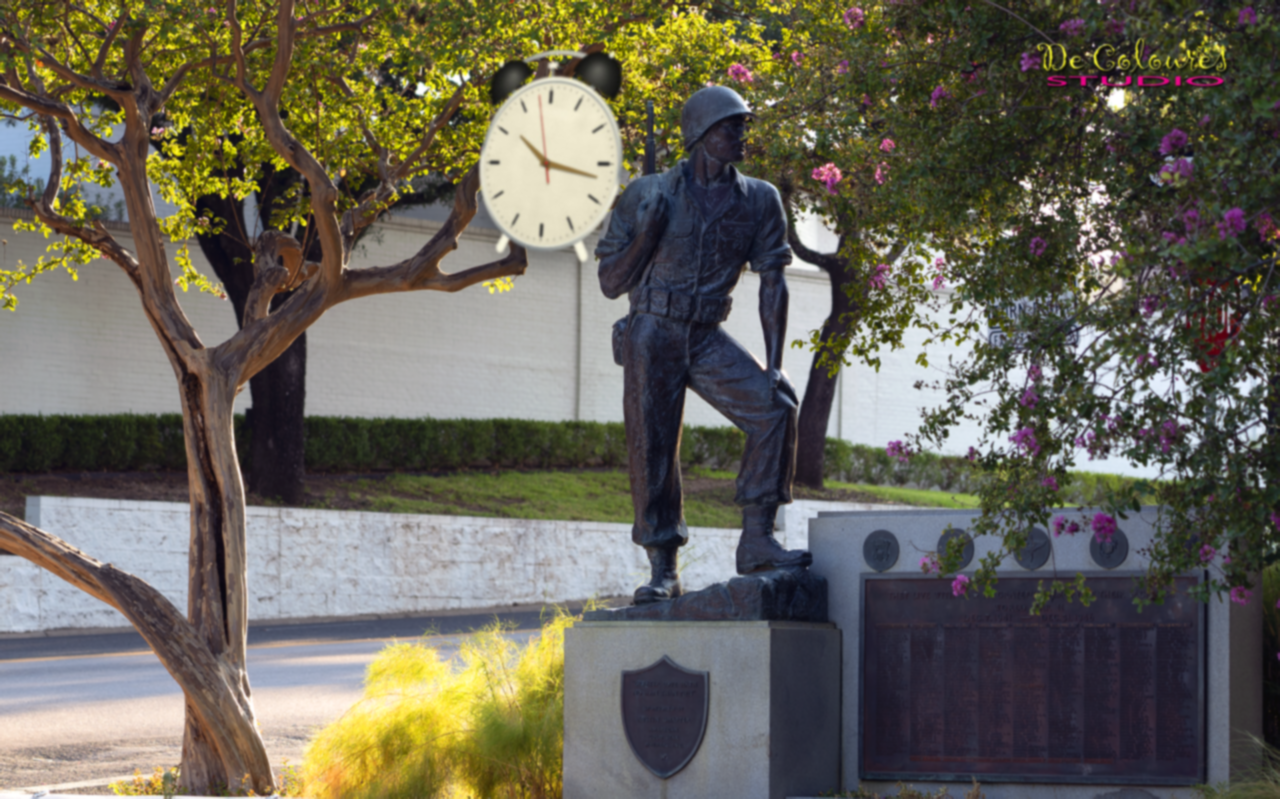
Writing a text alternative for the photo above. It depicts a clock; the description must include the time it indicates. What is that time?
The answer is 10:16:58
